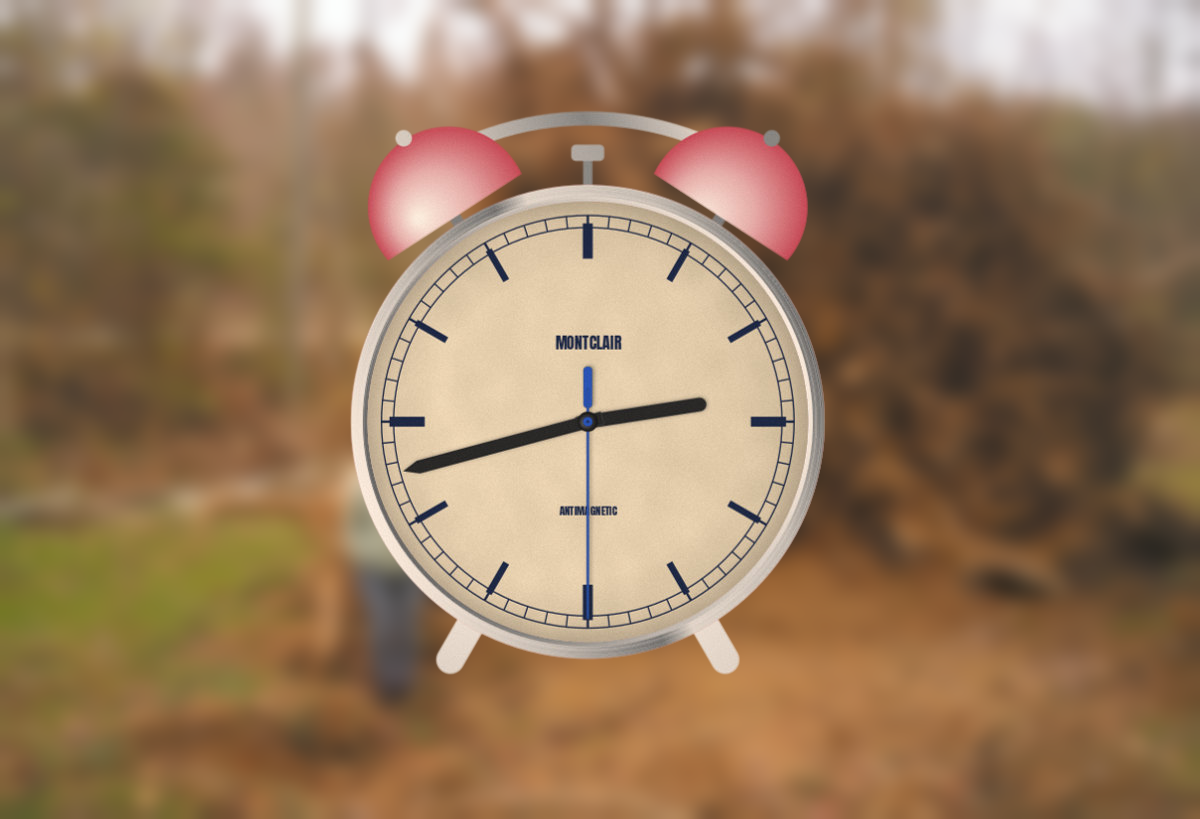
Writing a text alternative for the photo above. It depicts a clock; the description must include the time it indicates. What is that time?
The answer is 2:42:30
